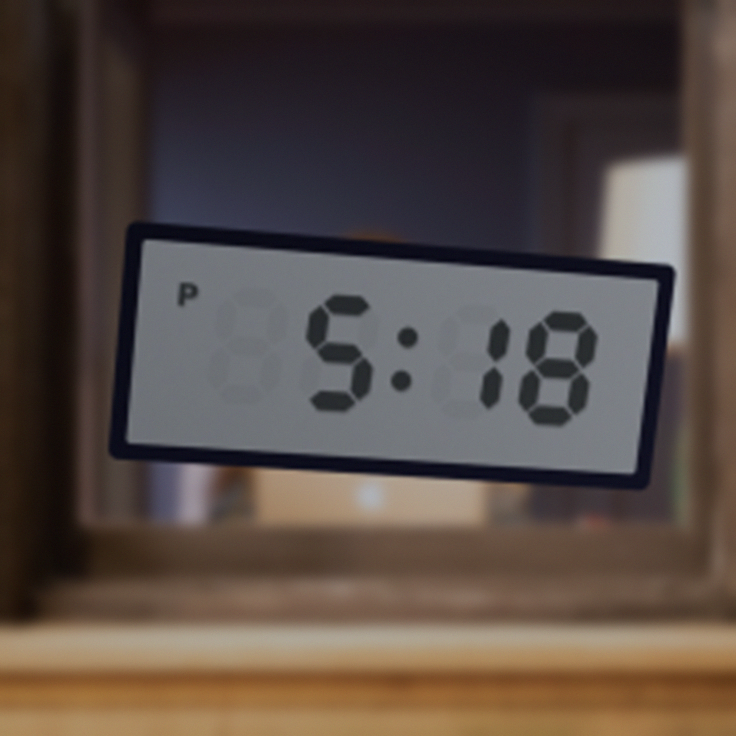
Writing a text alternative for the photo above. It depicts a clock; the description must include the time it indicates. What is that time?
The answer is 5:18
